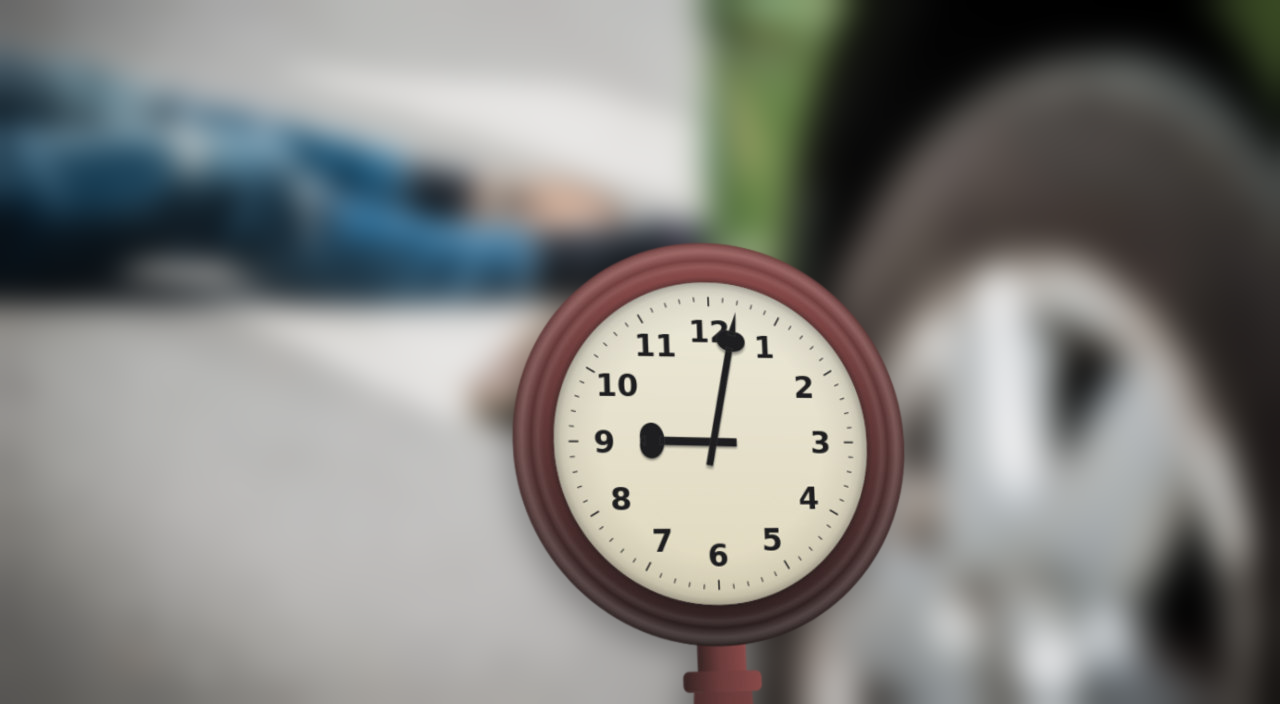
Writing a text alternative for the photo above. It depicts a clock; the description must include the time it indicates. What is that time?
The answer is 9:02
